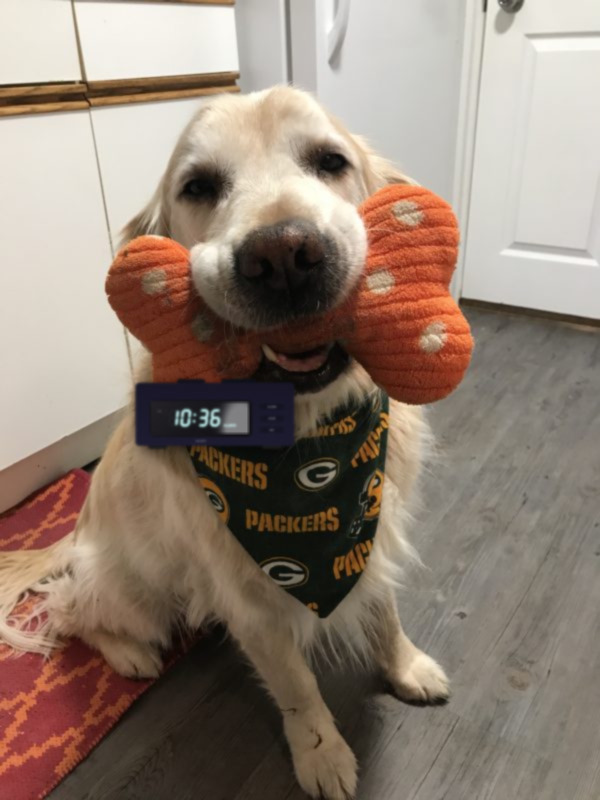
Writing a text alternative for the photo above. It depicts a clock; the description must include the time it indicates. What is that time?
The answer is 10:36
